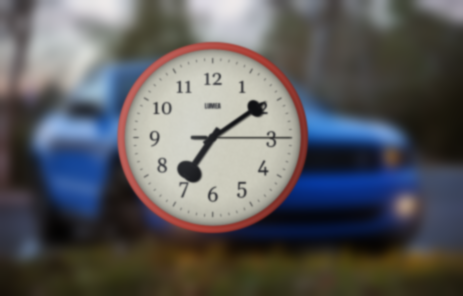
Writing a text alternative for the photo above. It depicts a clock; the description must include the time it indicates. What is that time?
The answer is 7:09:15
